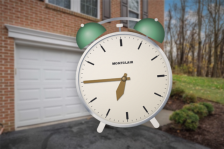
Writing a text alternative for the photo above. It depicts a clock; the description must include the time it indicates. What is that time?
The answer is 6:45
